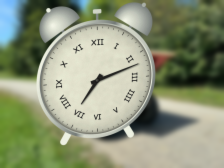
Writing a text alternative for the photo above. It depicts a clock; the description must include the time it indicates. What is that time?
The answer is 7:12
